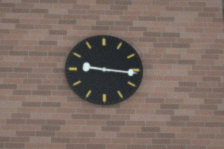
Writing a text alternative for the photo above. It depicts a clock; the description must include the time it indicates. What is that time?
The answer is 9:16
